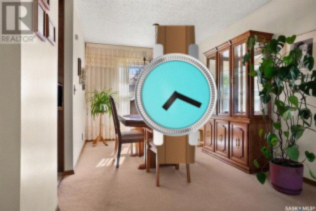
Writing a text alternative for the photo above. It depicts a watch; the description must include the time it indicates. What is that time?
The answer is 7:19
